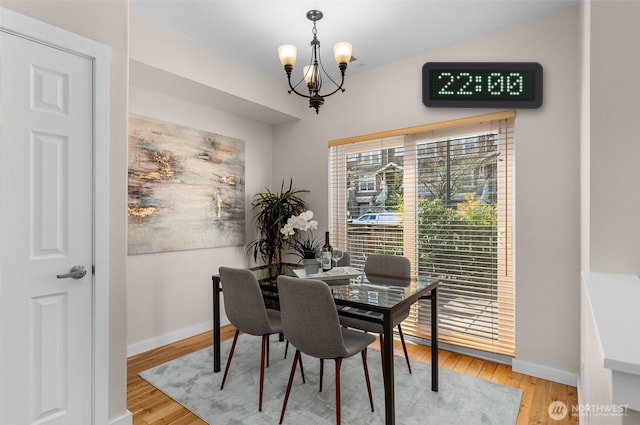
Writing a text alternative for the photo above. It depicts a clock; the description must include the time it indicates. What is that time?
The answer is 22:00
